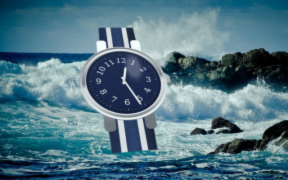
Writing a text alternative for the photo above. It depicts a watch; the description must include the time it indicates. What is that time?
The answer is 12:26
